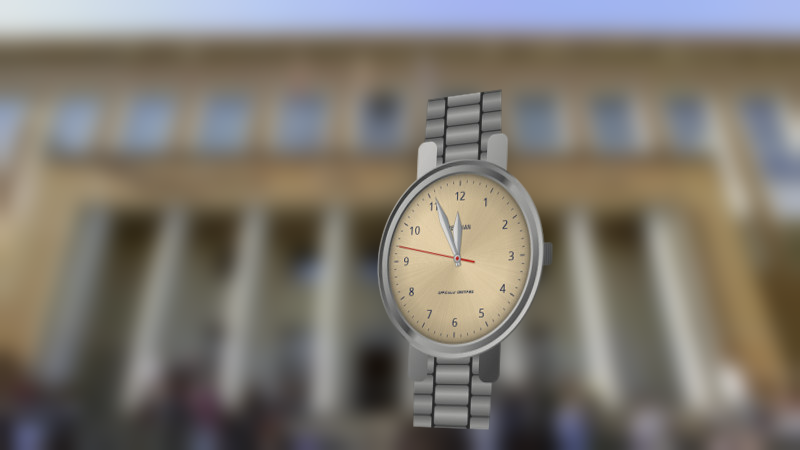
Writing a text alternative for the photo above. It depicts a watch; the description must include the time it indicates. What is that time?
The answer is 11:55:47
